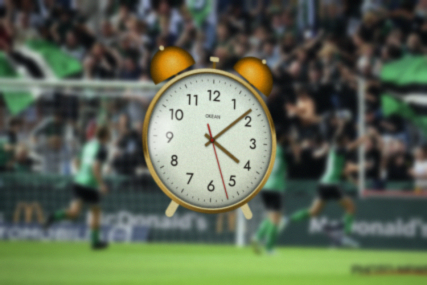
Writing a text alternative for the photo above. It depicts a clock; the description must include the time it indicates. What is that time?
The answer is 4:08:27
